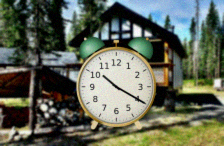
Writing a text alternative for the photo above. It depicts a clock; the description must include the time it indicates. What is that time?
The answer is 10:20
